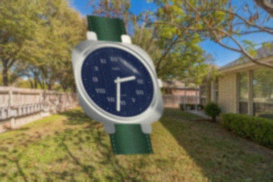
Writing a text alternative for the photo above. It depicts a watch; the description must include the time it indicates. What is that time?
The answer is 2:32
